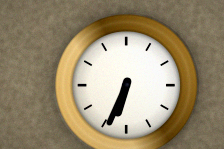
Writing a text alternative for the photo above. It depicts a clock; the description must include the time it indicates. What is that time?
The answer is 6:34
